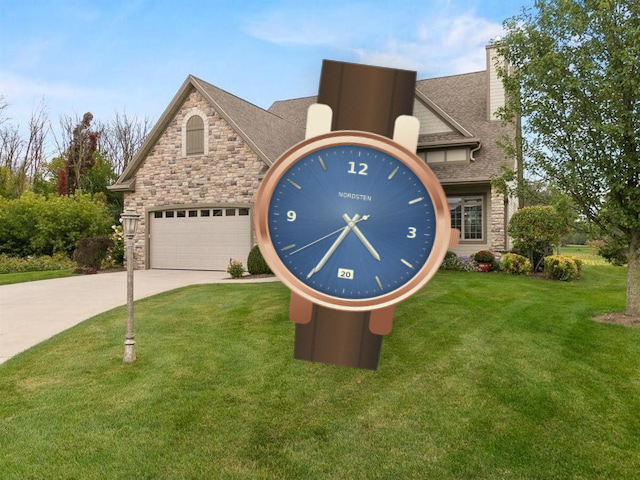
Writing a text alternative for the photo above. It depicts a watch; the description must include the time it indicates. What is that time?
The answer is 4:34:39
